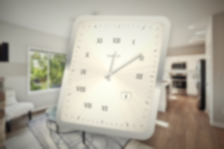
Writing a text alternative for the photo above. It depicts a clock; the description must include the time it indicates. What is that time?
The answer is 12:09
